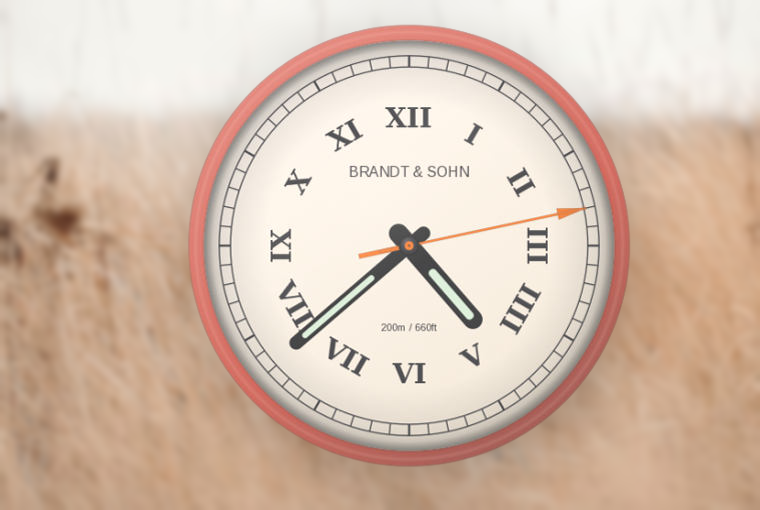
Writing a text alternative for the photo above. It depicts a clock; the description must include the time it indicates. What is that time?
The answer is 4:38:13
